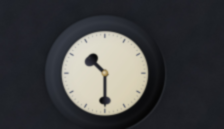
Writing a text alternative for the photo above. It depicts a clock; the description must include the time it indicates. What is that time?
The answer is 10:30
